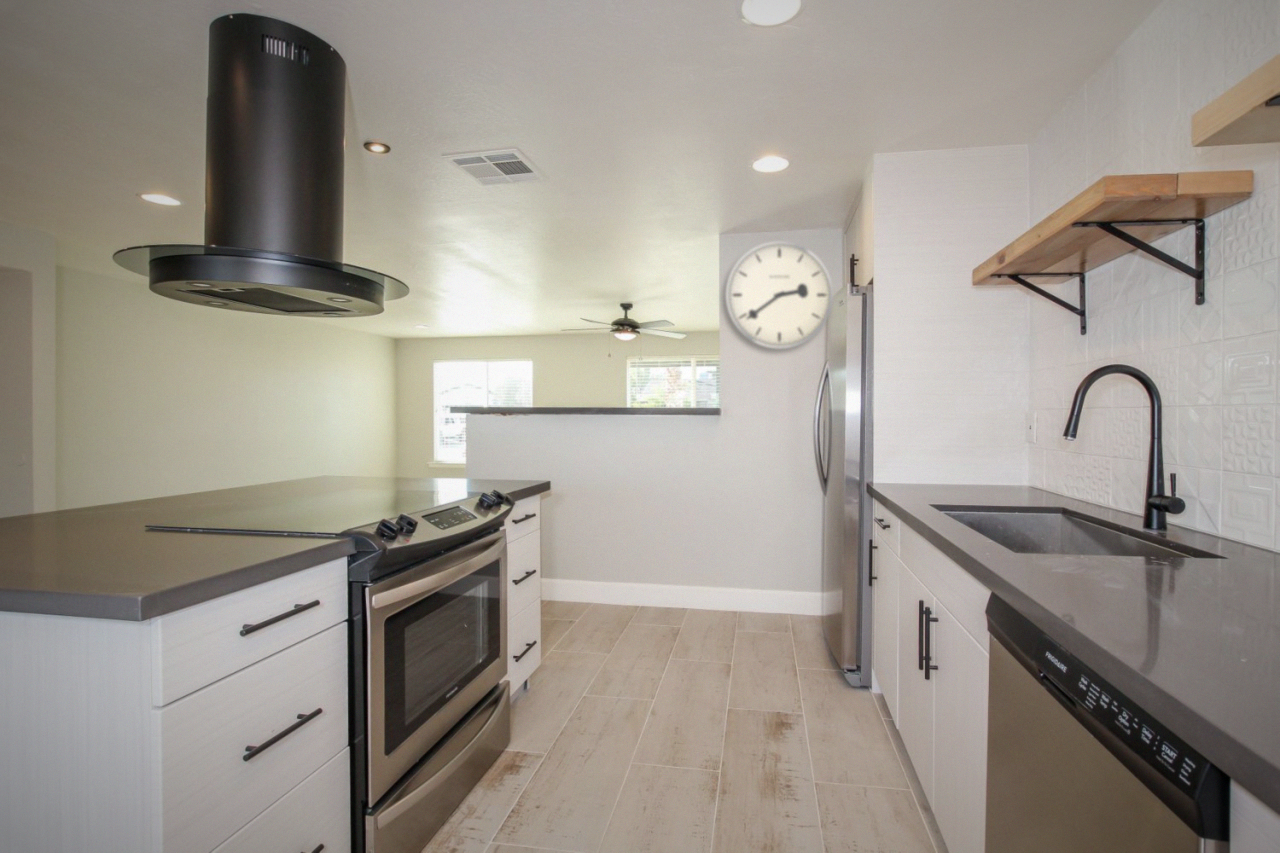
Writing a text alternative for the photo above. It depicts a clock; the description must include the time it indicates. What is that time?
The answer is 2:39
